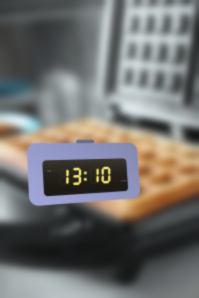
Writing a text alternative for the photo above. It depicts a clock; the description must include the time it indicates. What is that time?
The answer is 13:10
